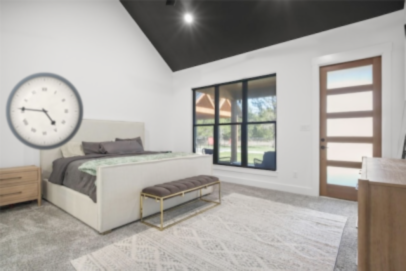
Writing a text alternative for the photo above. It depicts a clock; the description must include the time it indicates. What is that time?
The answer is 4:46
